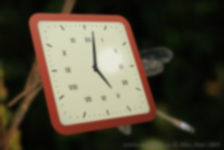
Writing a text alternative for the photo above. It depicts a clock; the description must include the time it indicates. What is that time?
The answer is 5:02
